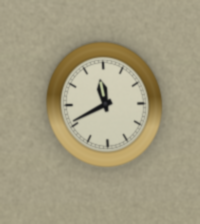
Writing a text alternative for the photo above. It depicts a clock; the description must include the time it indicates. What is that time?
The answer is 11:41
